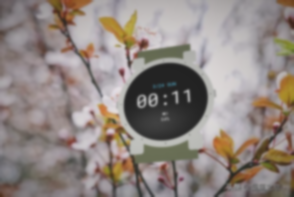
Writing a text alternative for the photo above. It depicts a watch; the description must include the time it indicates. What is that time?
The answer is 0:11
